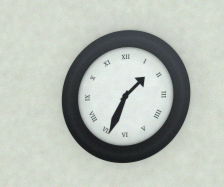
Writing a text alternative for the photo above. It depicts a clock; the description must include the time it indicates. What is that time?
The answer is 1:34
